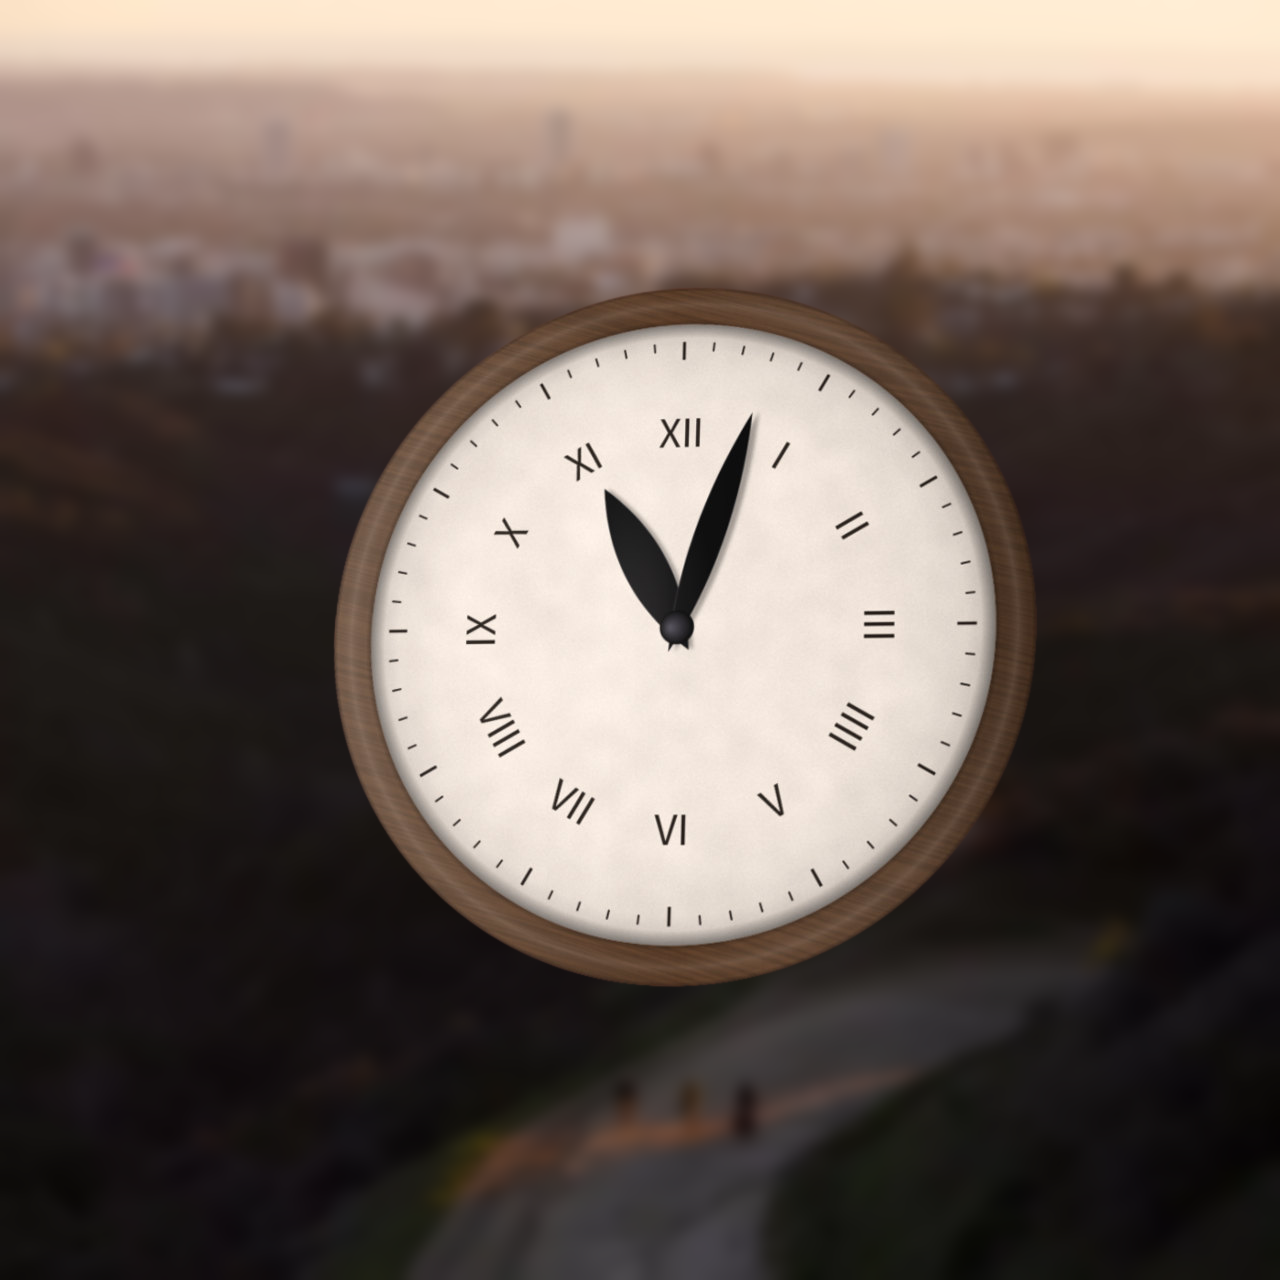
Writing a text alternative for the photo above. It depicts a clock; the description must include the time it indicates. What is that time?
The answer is 11:03
